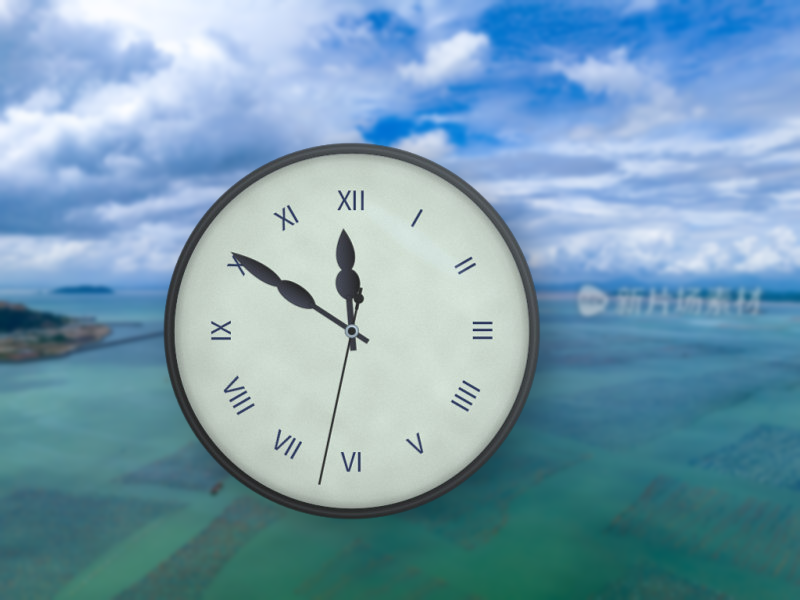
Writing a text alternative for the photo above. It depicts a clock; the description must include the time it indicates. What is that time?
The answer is 11:50:32
